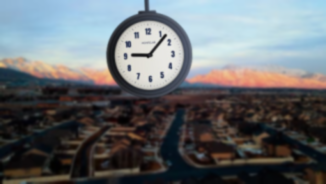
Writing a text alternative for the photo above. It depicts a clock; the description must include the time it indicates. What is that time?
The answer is 9:07
